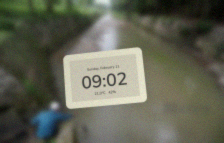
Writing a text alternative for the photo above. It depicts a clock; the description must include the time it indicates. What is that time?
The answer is 9:02
